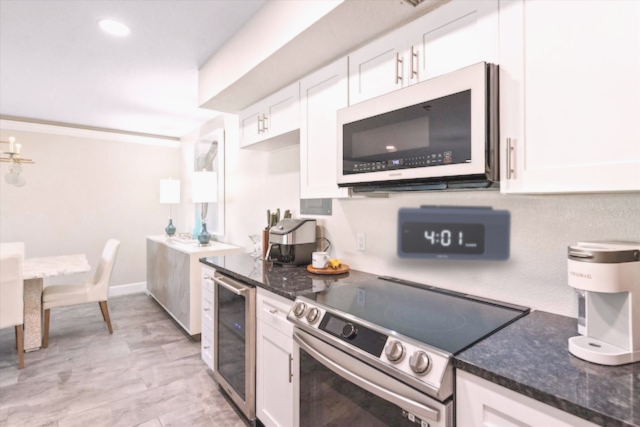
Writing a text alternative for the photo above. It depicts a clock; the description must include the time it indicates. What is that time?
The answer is 4:01
